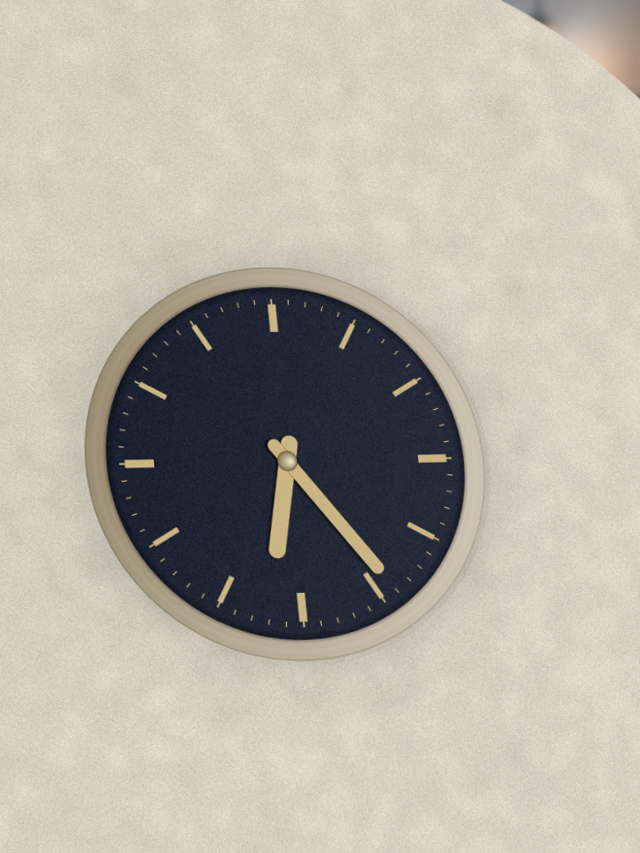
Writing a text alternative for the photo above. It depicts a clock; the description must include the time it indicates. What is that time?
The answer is 6:24
